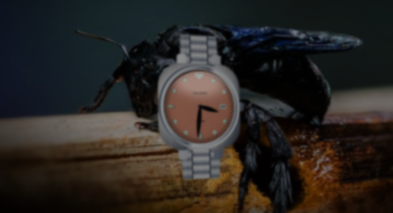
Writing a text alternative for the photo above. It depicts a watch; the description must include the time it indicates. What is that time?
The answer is 3:31
